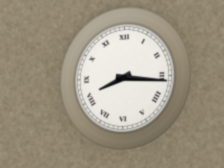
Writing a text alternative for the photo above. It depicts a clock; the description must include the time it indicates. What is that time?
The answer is 8:16
